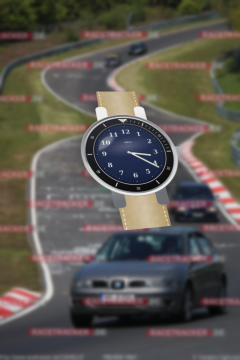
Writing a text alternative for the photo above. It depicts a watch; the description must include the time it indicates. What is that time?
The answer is 3:21
